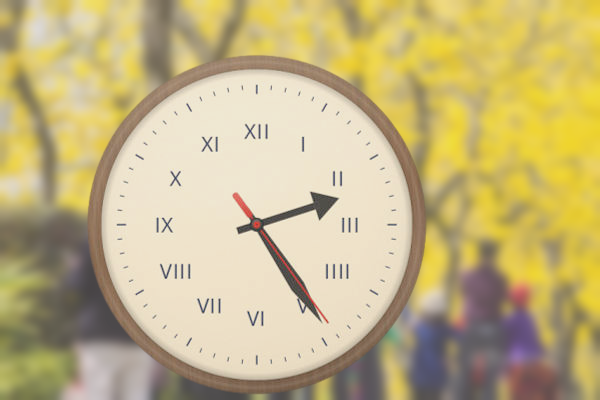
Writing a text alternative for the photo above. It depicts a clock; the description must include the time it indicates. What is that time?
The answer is 2:24:24
